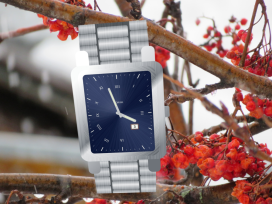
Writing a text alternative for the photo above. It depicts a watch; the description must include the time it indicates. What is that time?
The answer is 3:57
